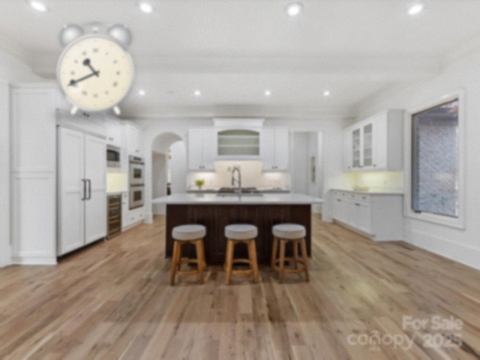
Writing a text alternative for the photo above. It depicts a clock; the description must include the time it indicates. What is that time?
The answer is 10:41
